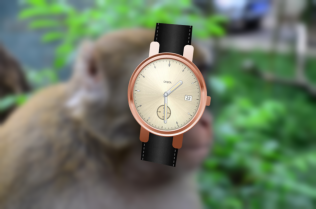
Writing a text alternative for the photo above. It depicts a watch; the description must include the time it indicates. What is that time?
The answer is 1:29
